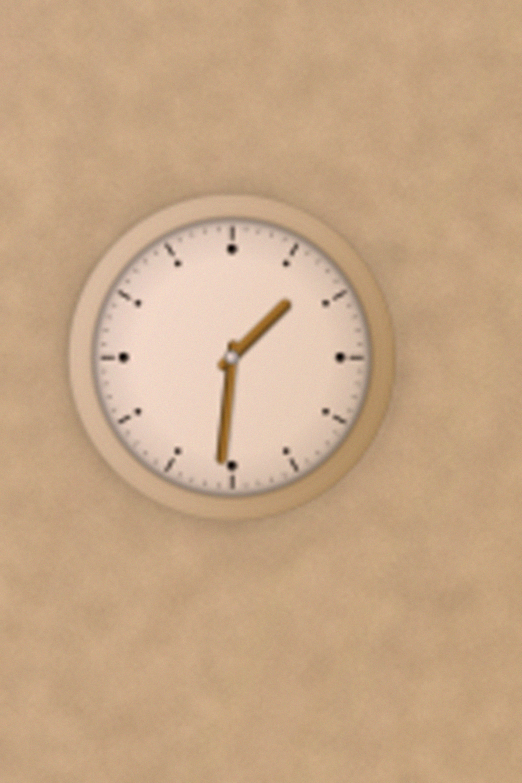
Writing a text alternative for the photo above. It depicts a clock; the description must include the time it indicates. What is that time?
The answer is 1:31
